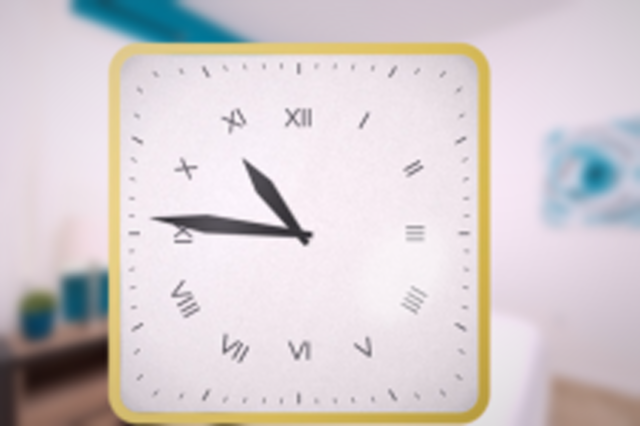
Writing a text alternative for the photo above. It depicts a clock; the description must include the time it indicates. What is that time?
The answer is 10:46
